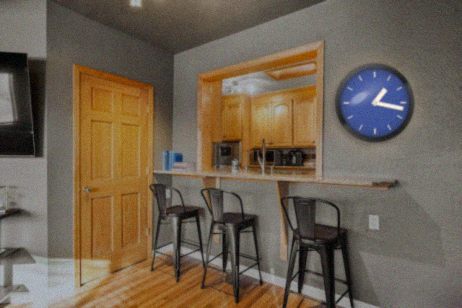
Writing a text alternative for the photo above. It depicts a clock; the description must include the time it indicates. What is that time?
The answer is 1:17
